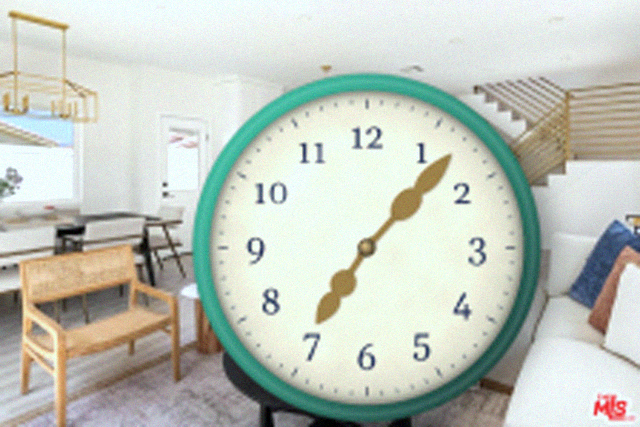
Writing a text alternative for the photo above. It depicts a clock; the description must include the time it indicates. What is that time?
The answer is 7:07
